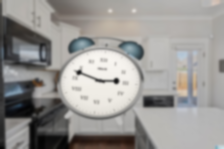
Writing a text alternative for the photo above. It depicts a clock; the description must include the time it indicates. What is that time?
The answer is 2:48
